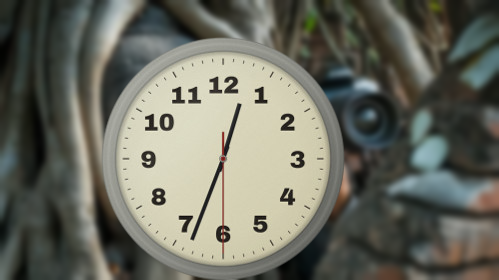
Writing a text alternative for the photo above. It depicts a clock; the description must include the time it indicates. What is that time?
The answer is 12:33:30
